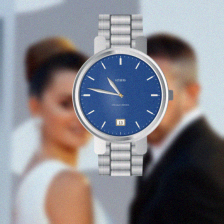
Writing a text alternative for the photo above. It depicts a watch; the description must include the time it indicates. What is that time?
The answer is 10:47
